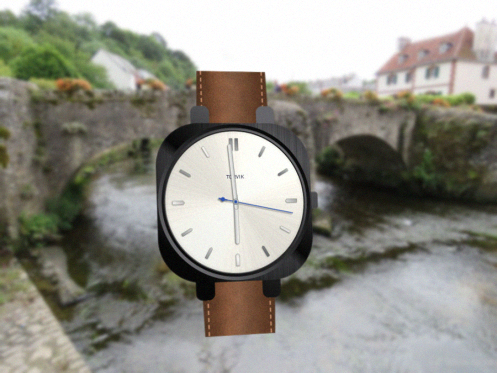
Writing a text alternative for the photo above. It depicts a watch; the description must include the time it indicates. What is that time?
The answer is 5:59:17
